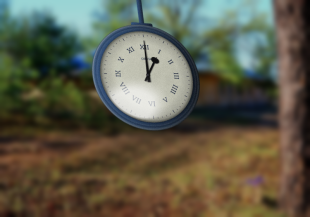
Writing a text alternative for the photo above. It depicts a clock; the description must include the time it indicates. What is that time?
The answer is 1:00
